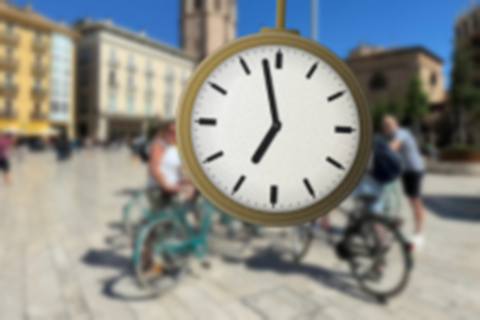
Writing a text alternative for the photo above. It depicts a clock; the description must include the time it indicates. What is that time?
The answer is 6:58
